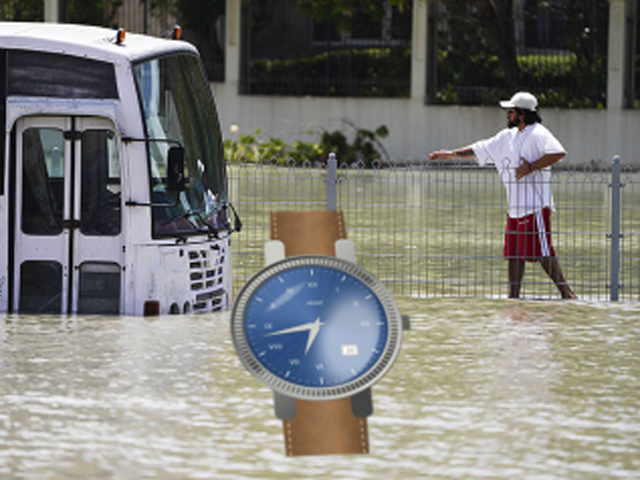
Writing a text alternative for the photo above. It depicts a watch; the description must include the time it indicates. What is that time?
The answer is 6:43
